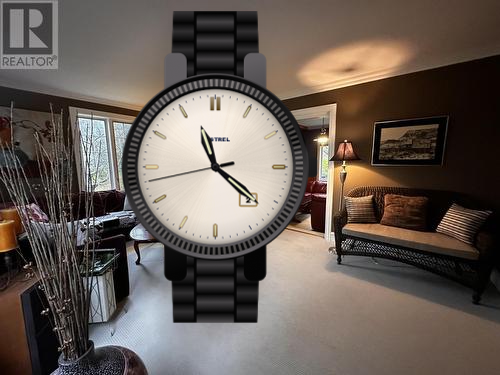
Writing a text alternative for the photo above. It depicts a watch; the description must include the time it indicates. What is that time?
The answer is 11:21:43
